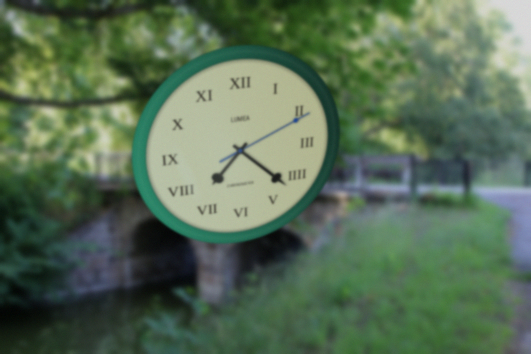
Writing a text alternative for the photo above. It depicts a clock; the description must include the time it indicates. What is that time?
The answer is 7:22:11
